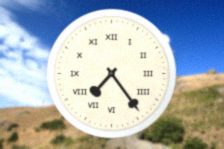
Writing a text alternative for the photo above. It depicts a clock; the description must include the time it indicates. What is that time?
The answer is 7:24
